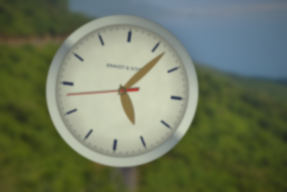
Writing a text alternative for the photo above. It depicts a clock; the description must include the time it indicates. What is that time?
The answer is 5:06:43
